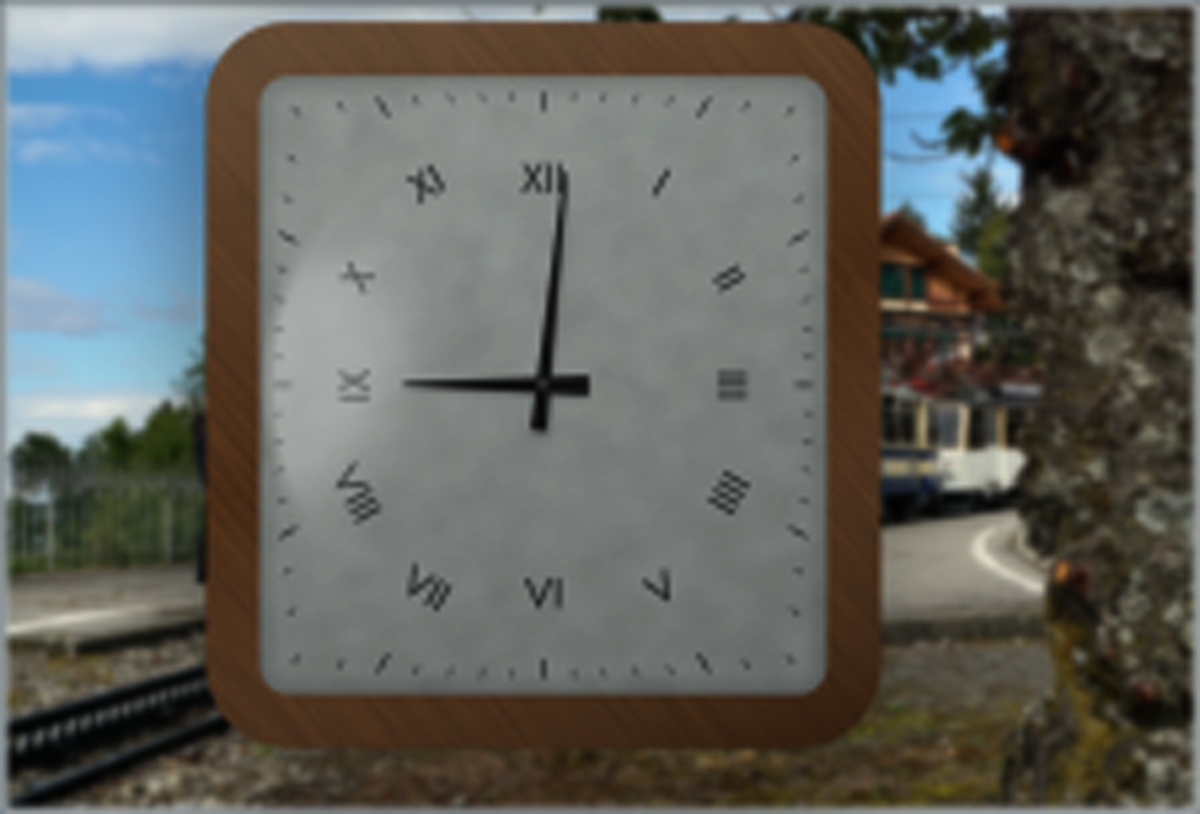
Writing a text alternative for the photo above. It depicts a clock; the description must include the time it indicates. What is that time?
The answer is 9:01
